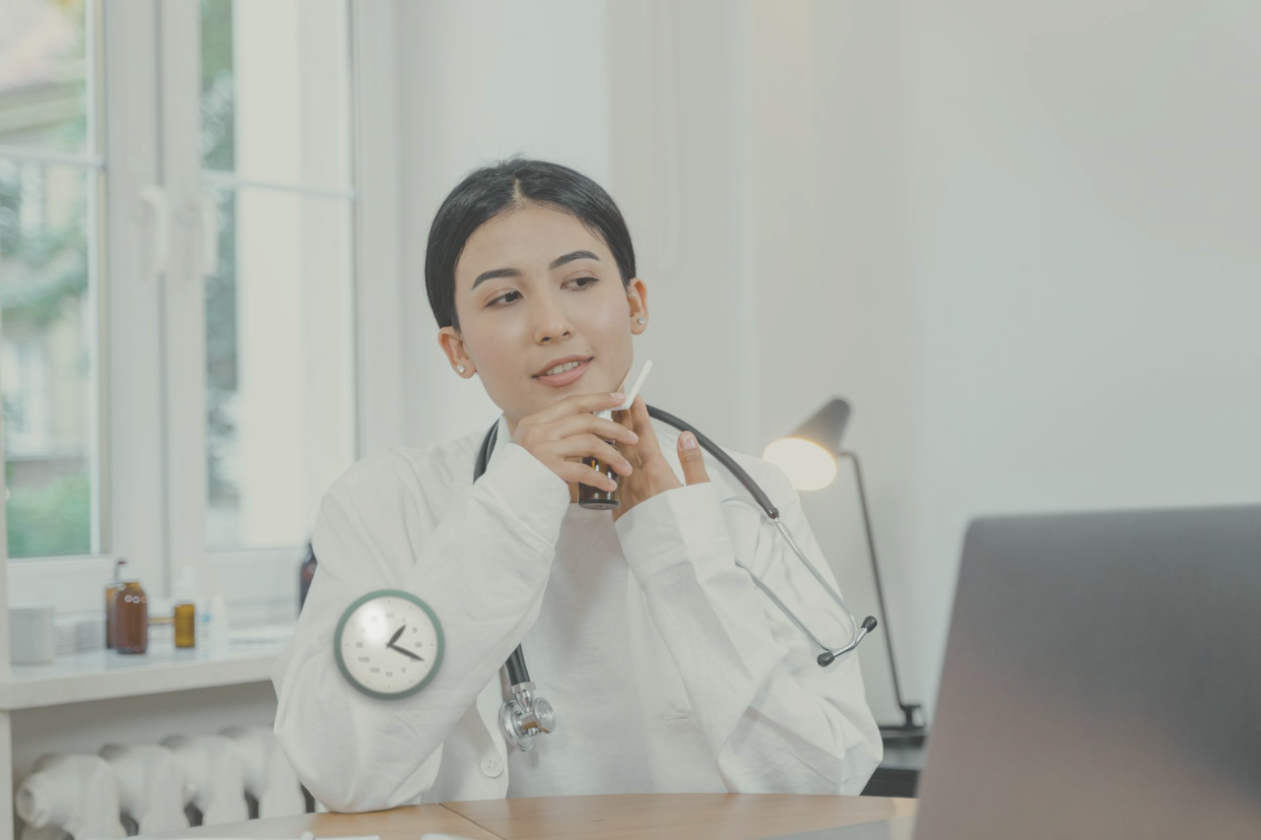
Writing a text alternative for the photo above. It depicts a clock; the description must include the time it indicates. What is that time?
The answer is 1:19
